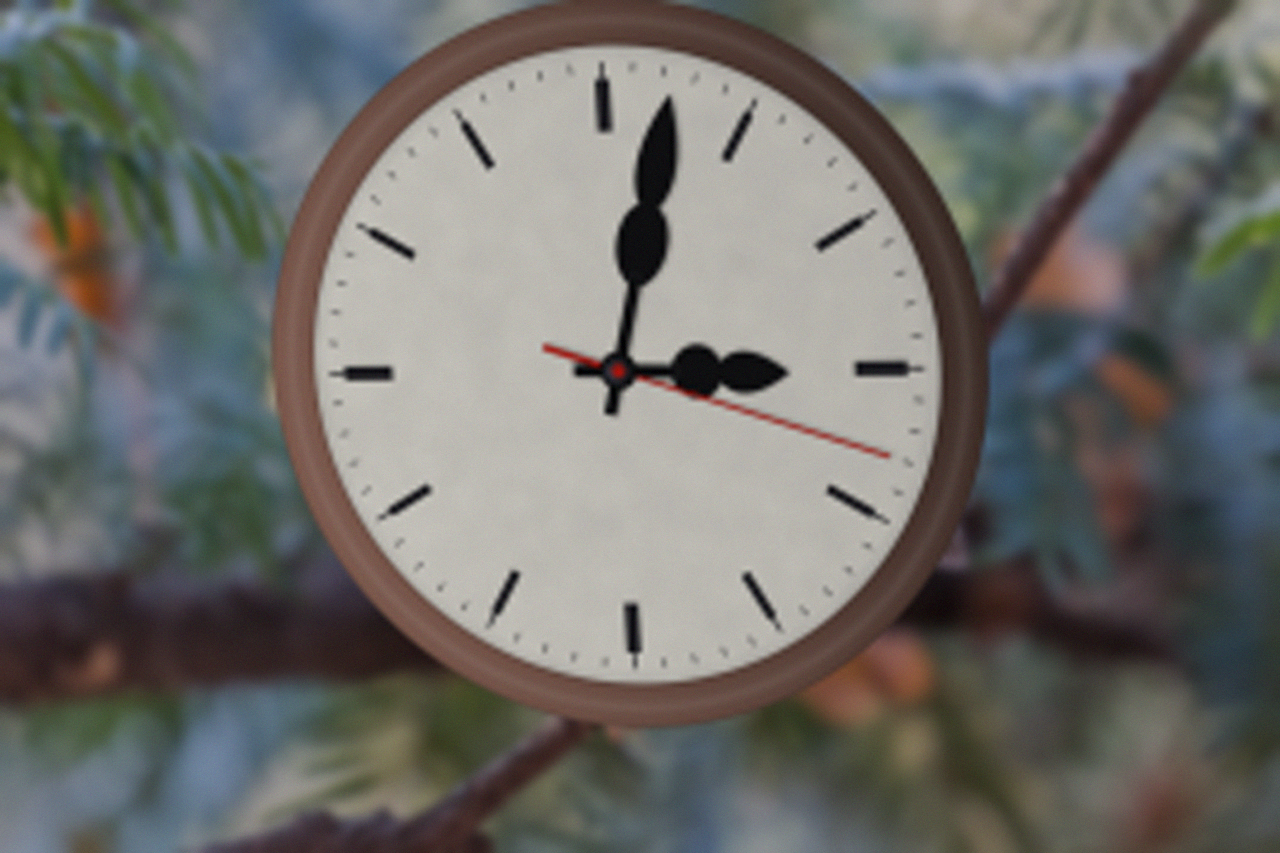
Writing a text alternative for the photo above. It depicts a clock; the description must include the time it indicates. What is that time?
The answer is 3:02:18
